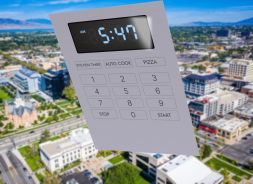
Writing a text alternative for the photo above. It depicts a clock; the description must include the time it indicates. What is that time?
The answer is 5:47
